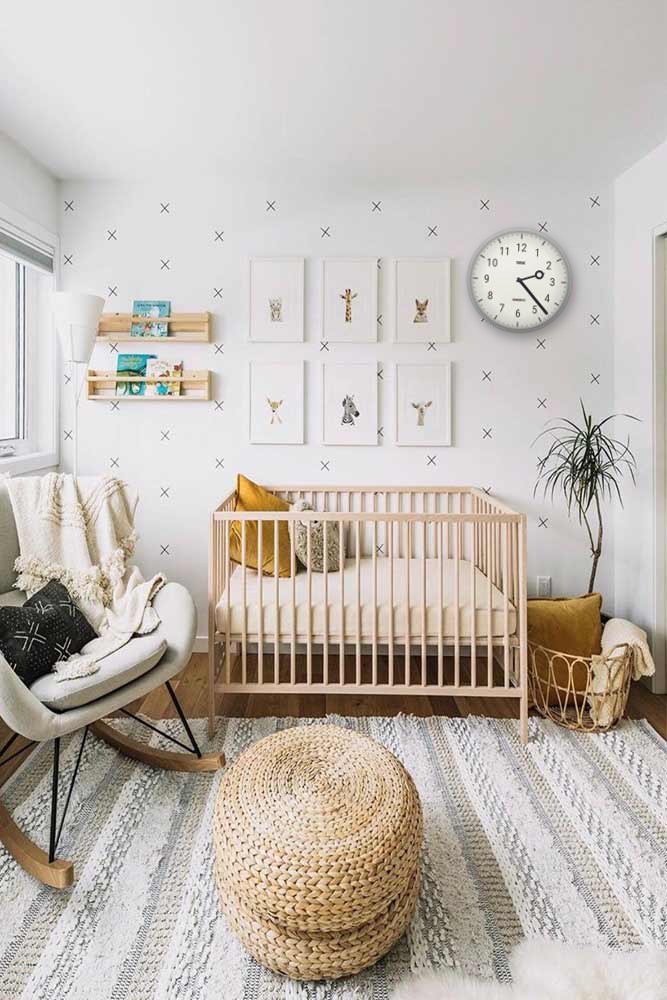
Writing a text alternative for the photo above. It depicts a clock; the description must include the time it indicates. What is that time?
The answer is 2:23
